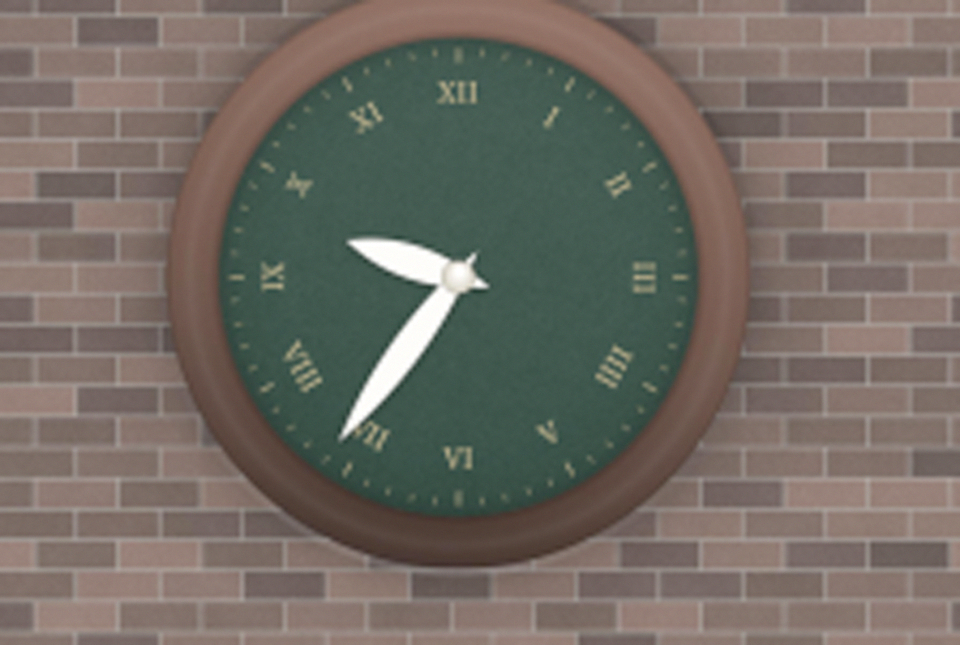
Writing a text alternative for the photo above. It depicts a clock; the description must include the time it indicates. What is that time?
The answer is 9:36
